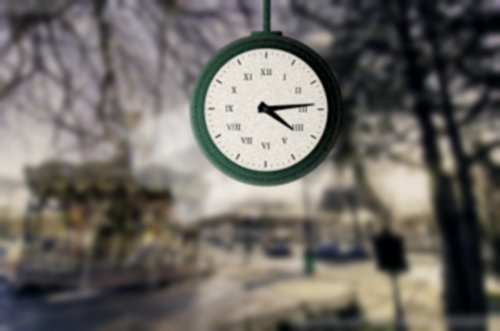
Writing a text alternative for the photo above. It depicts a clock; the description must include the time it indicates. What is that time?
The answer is 4:14
